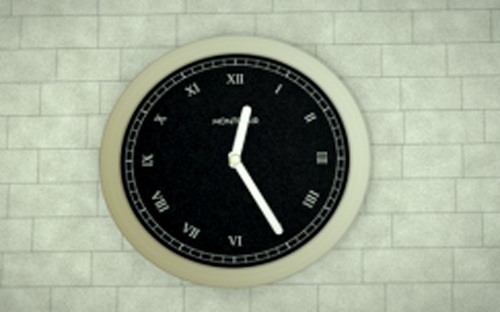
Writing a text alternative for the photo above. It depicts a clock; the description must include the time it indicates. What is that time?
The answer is 12:25
